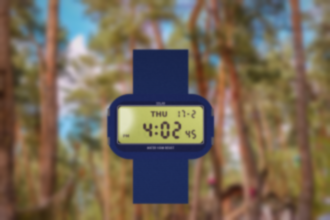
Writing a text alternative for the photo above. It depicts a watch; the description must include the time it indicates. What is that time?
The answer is 4:02
